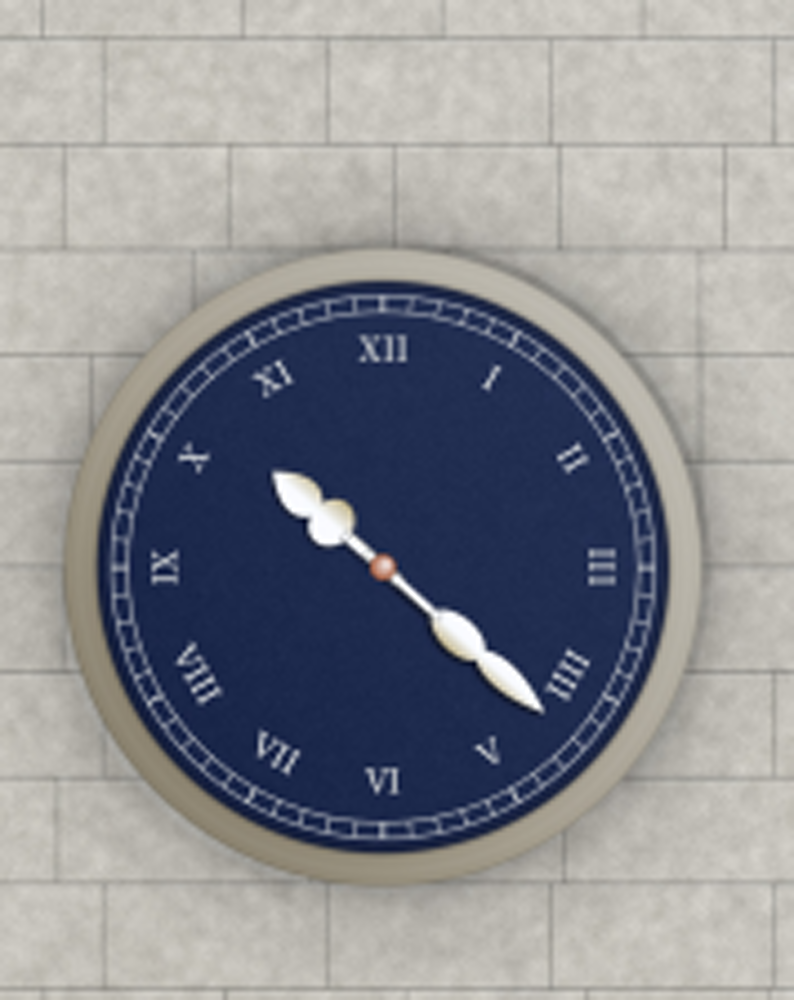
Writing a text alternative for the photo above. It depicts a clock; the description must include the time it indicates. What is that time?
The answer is 10:22
